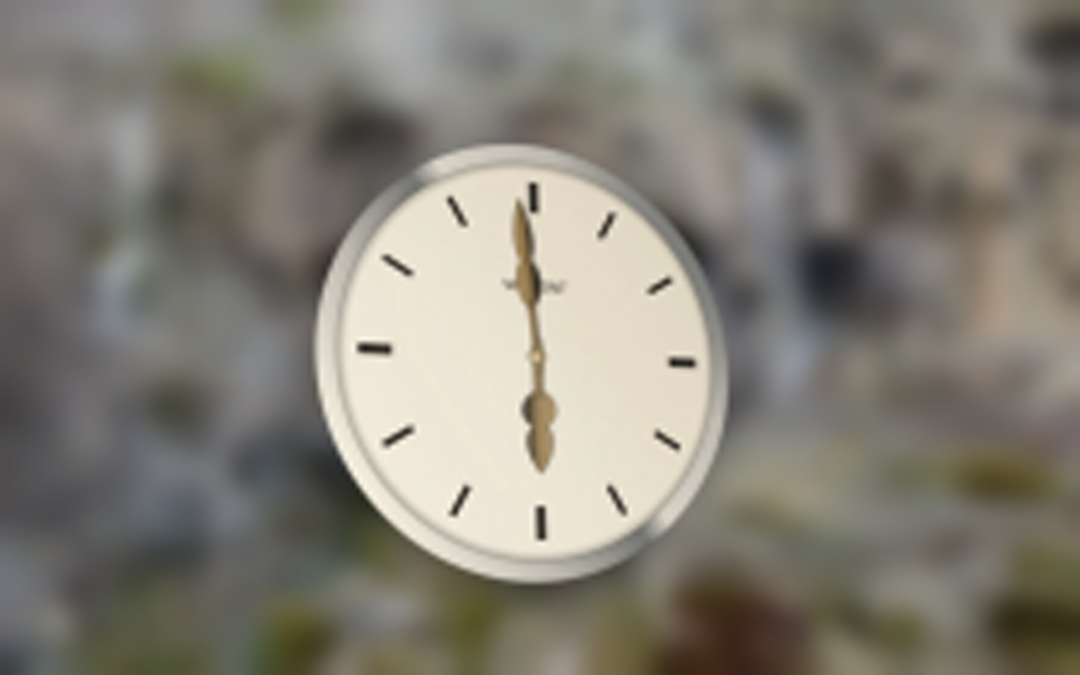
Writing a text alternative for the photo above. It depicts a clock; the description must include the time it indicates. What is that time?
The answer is 5:59
